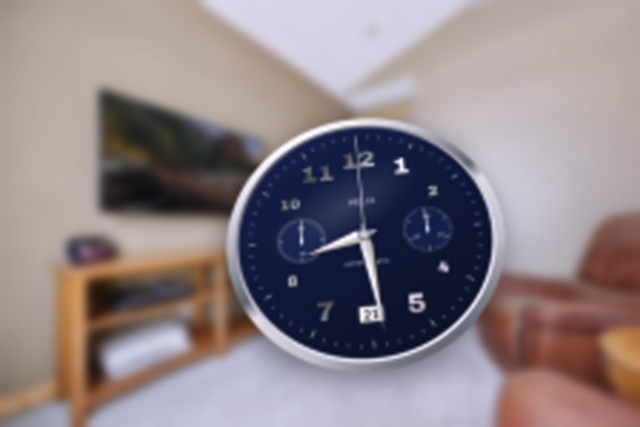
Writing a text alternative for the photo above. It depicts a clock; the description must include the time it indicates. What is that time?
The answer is 8:29
